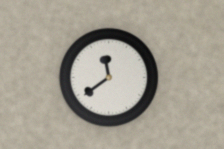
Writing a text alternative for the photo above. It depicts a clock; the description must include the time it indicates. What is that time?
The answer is 11:39
